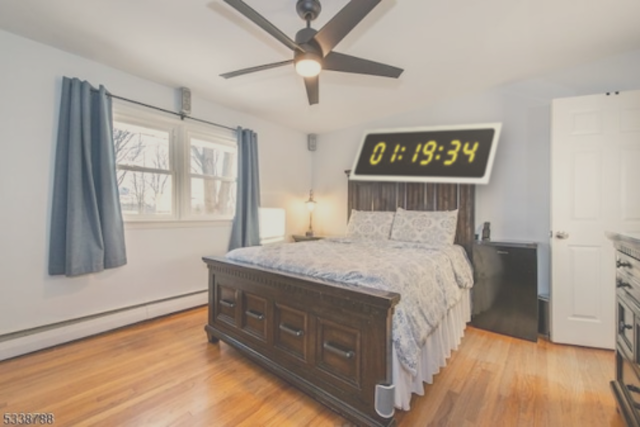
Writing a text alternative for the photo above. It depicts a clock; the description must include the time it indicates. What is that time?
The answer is 1:19:34
